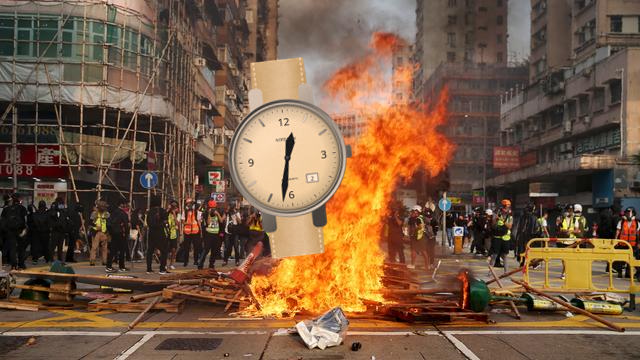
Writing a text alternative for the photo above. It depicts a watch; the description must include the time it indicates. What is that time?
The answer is 12:32
